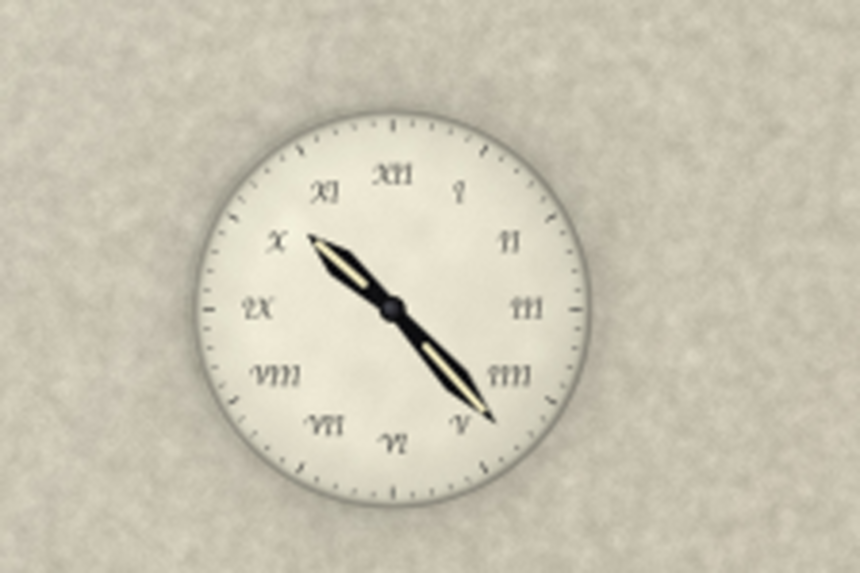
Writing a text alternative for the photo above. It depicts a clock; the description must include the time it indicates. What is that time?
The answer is 10:23
